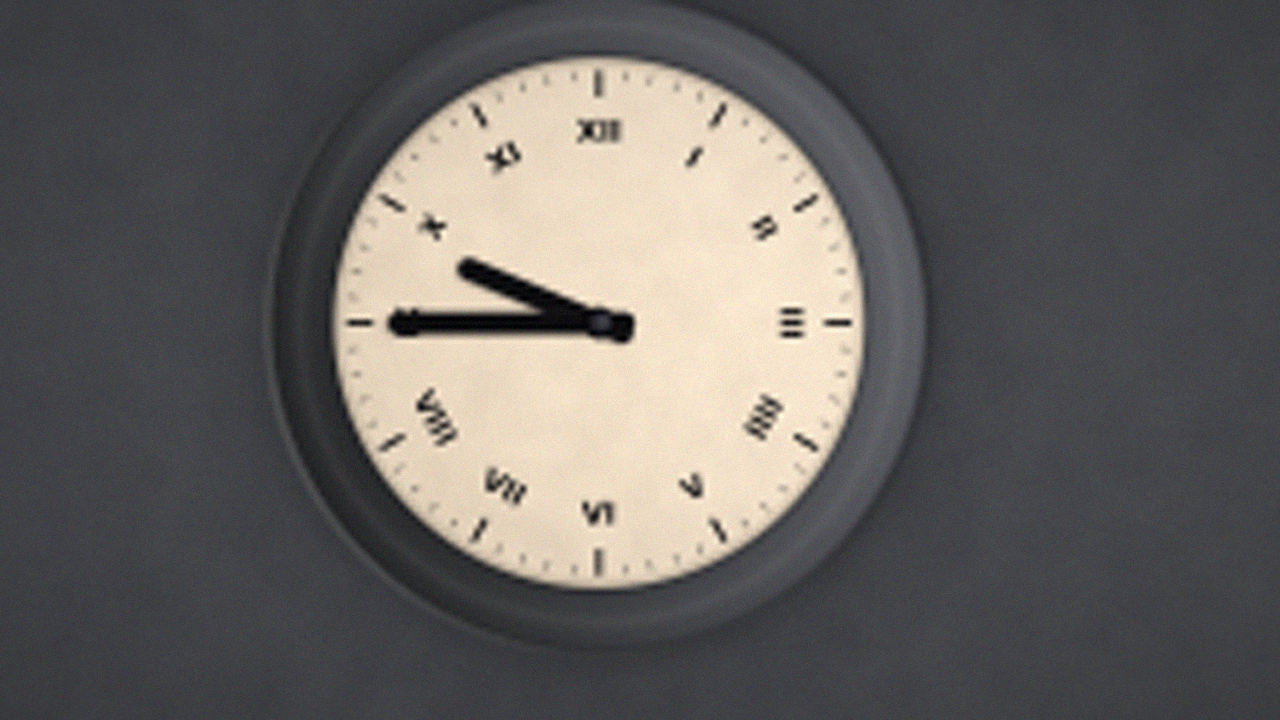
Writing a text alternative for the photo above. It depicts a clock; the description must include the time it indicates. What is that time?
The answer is 9:45
